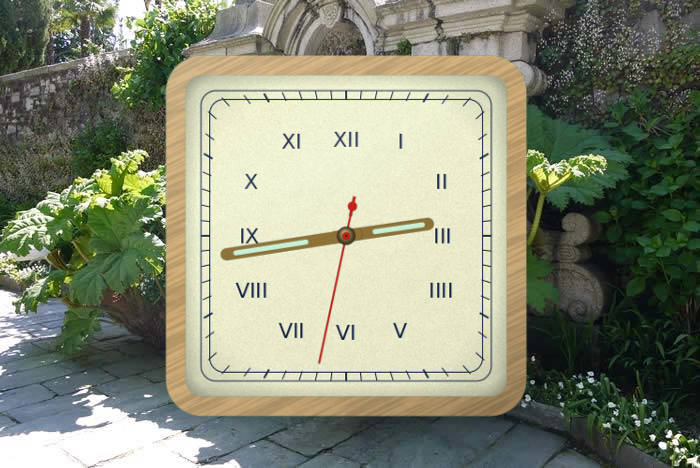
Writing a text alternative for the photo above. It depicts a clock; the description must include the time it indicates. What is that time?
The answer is 2:43:32
